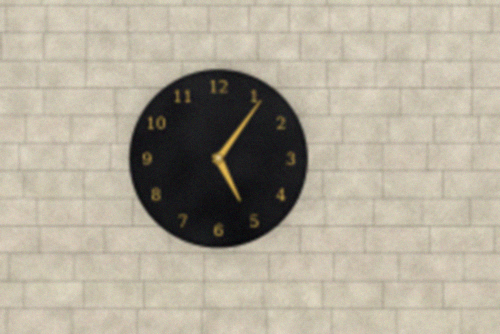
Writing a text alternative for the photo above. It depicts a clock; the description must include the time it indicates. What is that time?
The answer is 5:06
